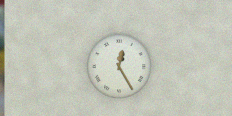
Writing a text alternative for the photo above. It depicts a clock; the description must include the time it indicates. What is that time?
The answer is 12:25
